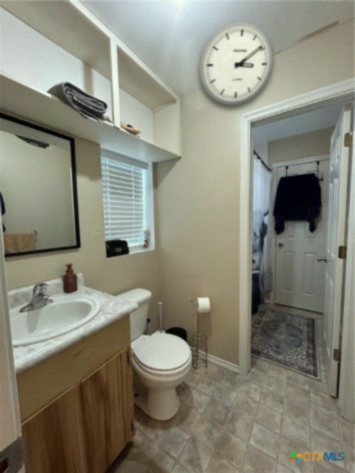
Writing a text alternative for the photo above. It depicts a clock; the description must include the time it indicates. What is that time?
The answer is 3:09
